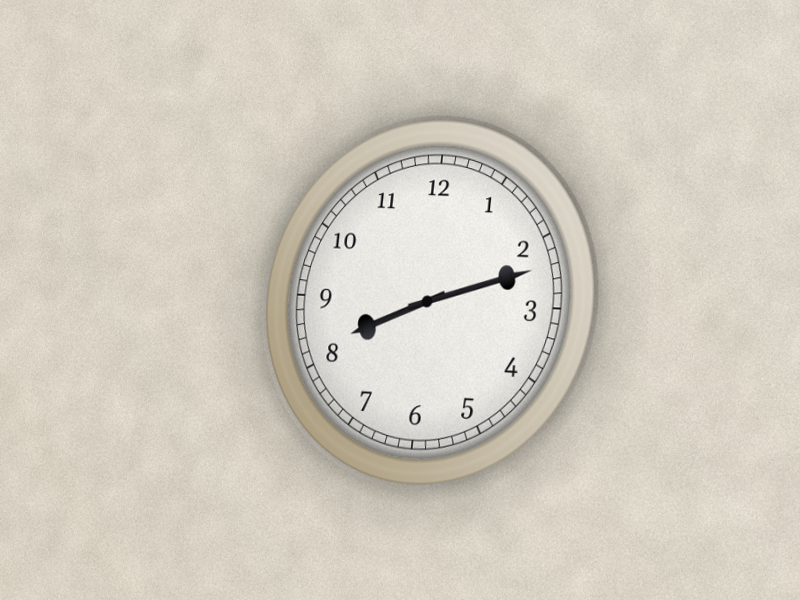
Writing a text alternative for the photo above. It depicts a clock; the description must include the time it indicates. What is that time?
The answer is 8:12
